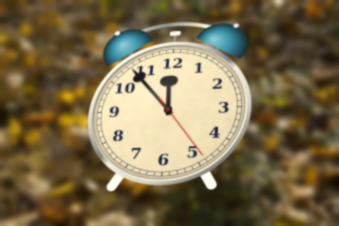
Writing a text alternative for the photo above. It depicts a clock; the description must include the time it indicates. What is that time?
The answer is 11:53:24
